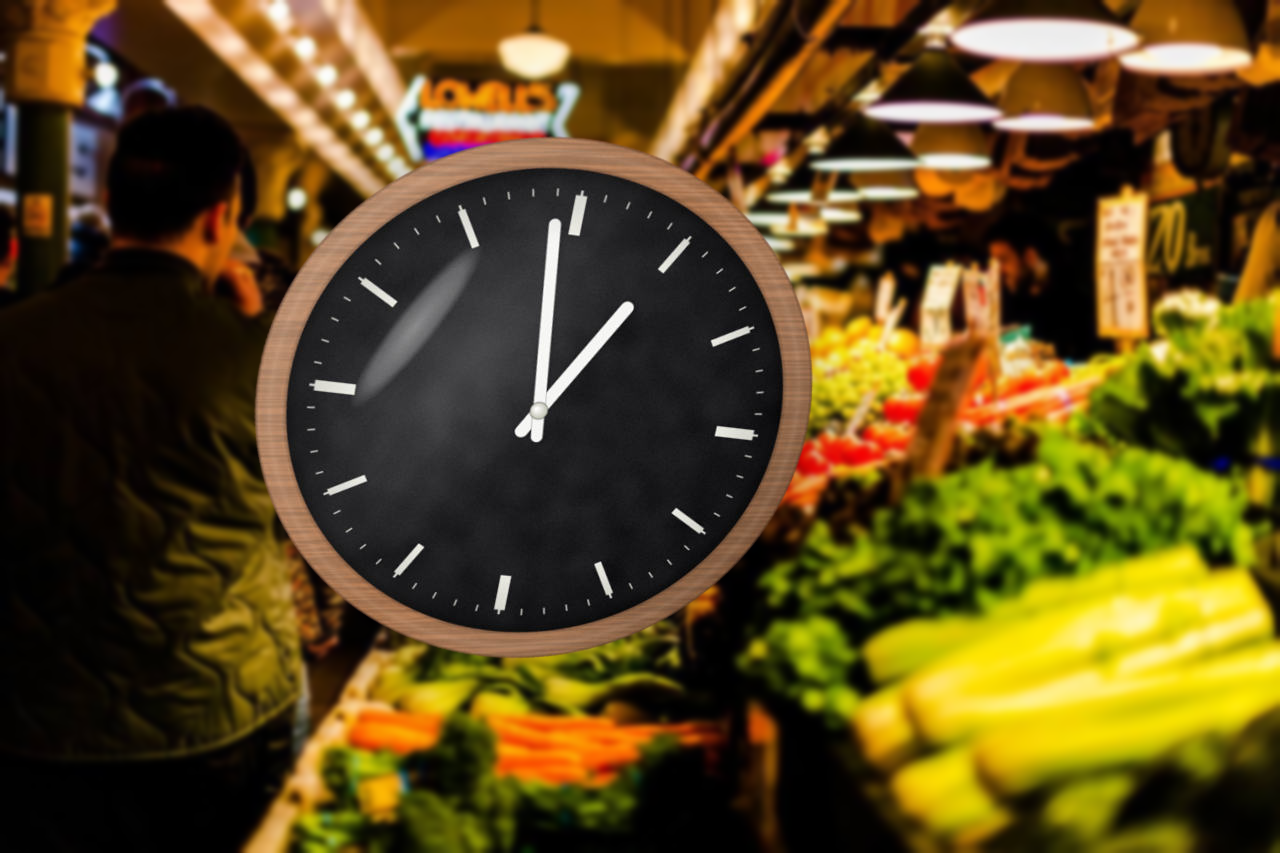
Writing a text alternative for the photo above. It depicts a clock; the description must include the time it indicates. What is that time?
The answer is 12:59
